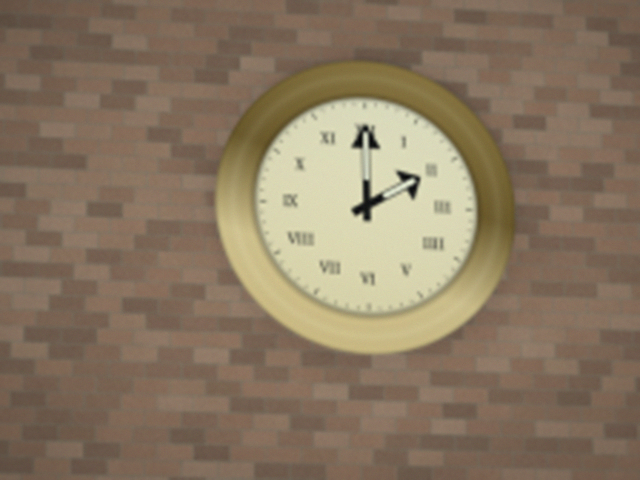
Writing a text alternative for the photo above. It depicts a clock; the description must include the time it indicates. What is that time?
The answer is 2:00
